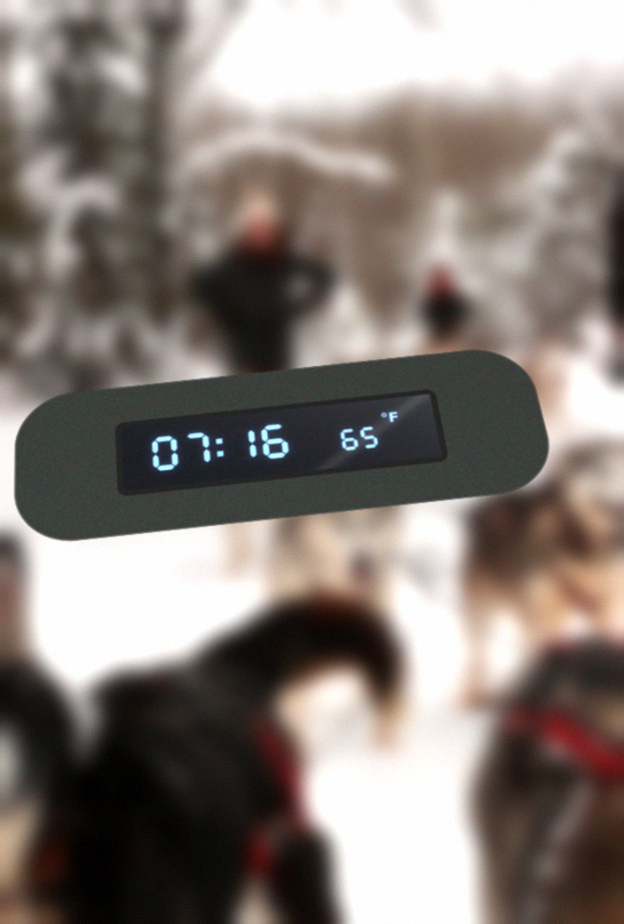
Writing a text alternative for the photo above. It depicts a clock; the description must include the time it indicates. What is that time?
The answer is 7:16
